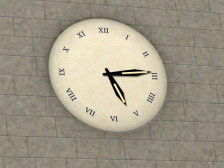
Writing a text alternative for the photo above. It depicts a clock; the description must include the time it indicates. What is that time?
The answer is 5:14
